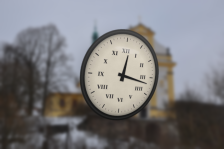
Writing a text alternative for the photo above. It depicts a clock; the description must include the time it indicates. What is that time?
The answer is 12:17
